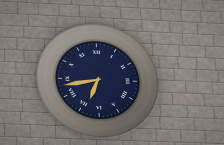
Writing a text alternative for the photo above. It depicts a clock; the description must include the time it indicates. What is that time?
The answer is 6:43
